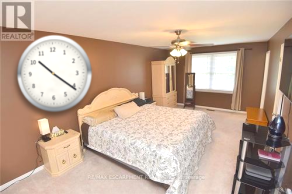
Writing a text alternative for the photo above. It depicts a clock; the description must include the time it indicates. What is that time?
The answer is 10:21
